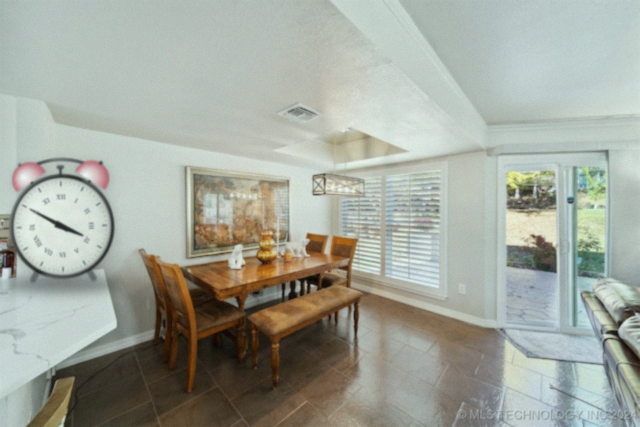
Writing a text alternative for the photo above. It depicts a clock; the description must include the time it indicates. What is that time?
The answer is 3:50
